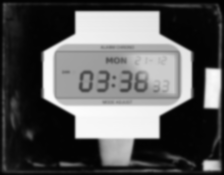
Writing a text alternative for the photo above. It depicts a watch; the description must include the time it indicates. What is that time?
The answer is 3:38:33
